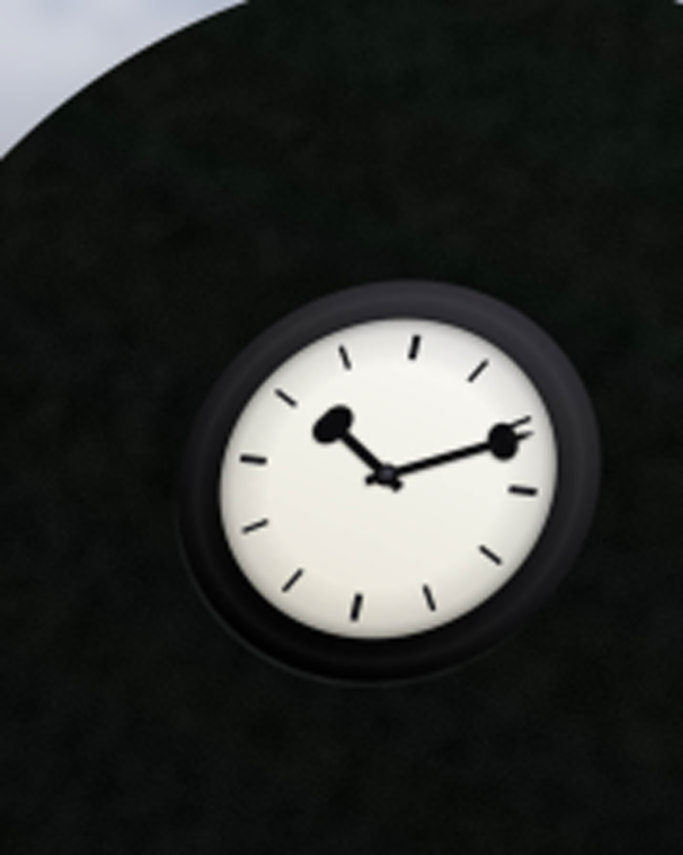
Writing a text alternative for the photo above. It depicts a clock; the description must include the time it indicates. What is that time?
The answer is 10:11
